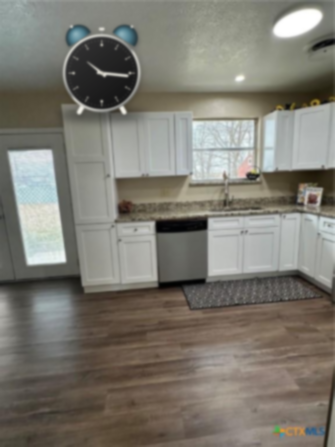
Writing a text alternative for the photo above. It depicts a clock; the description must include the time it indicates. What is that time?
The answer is 10:16
